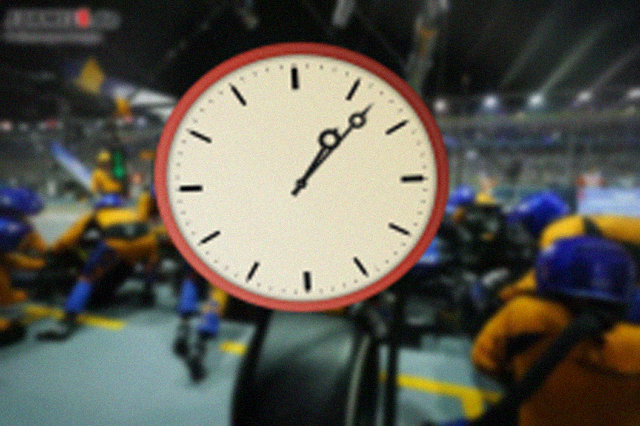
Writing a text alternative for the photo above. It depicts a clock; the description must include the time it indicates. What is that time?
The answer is 1:07
